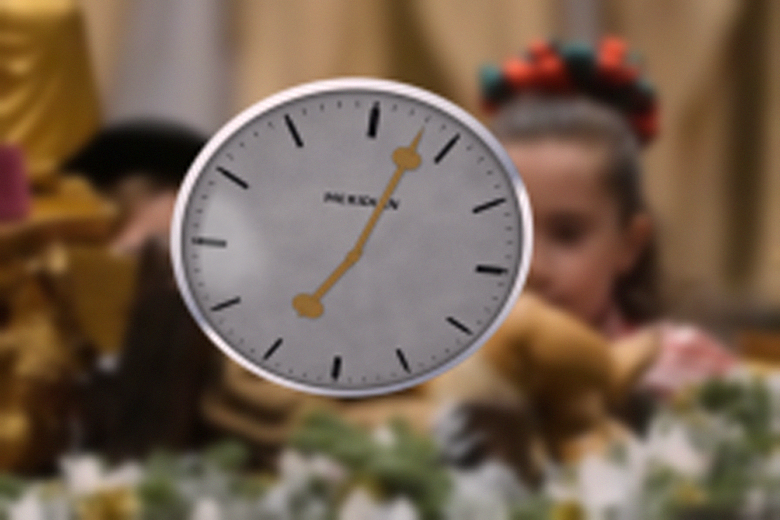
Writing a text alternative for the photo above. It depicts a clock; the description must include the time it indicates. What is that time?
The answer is 7:03
